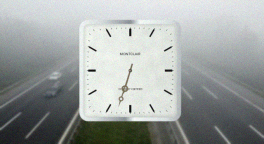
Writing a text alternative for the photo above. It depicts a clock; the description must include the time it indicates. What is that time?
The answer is 6:33
